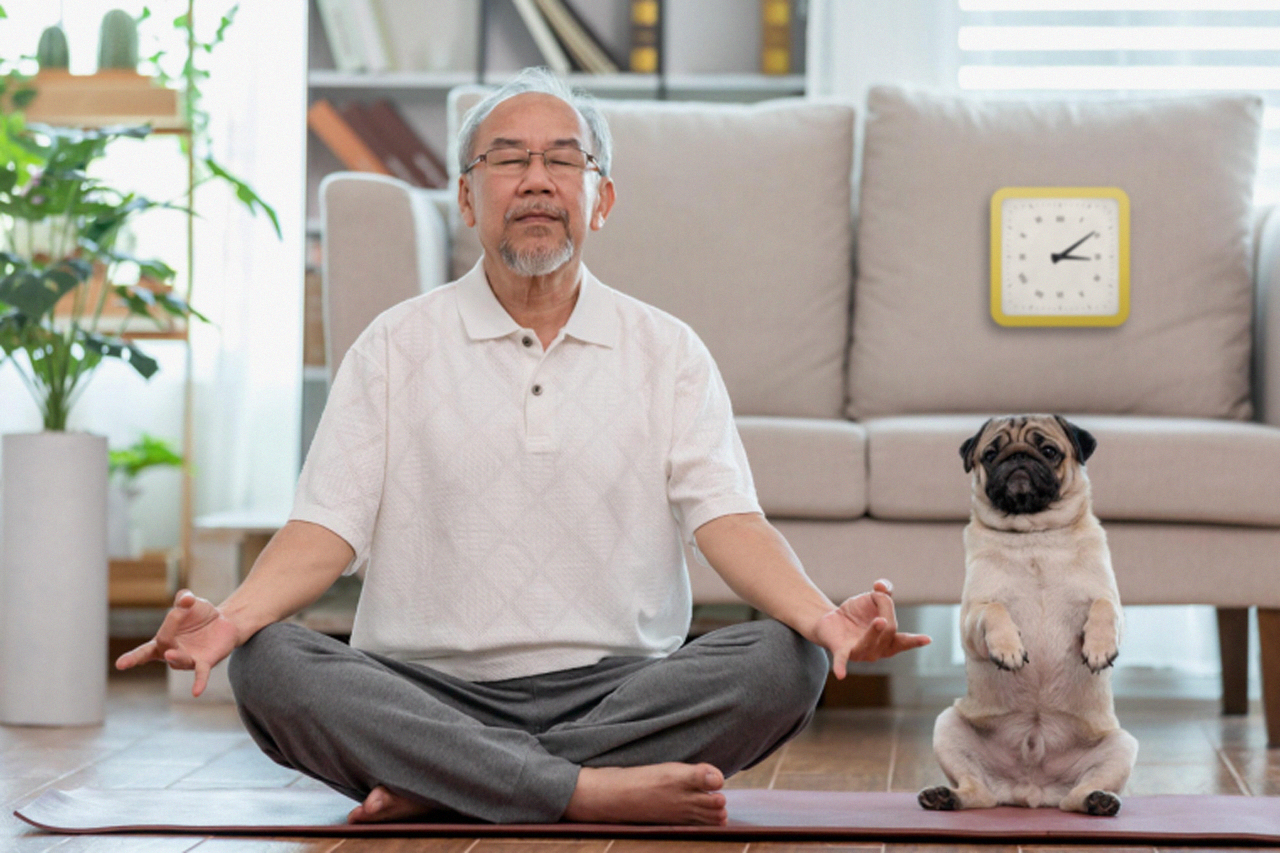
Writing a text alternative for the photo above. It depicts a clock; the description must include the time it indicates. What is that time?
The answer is 3:09
